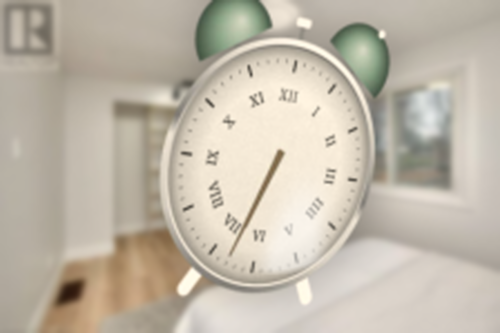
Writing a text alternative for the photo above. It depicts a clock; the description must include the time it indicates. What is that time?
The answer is 6:33
